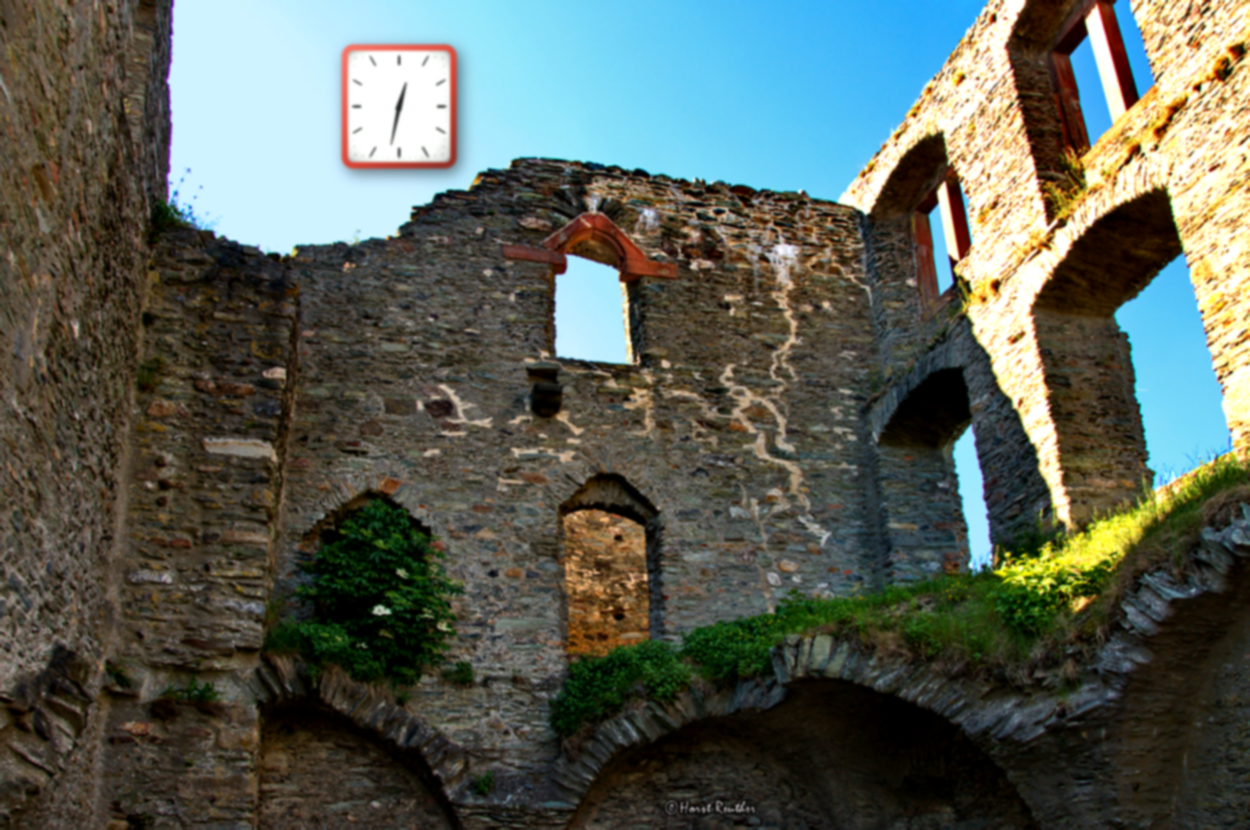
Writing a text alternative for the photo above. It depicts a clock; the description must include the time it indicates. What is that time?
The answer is 12:32
